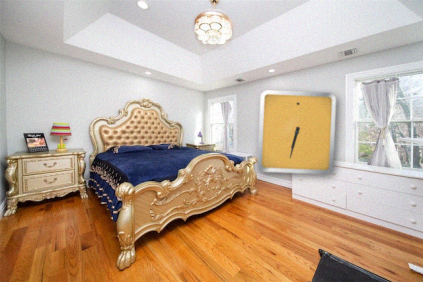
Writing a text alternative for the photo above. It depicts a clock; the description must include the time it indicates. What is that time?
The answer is 6:32
